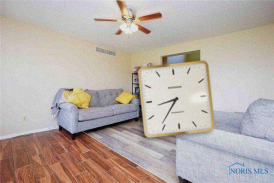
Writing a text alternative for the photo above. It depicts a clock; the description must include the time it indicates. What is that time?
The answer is 8:36
